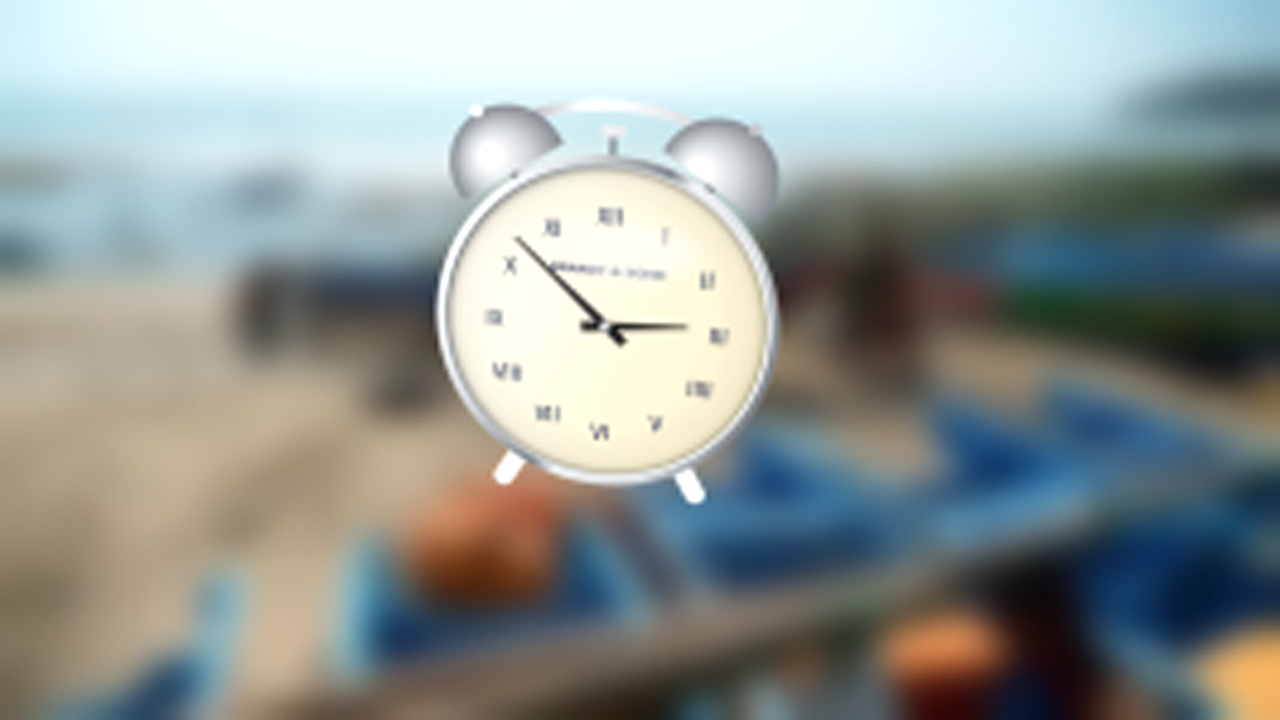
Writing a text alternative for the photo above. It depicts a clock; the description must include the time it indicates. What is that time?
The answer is 2:52
